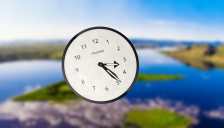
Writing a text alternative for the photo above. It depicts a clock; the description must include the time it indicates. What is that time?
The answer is 3:24
